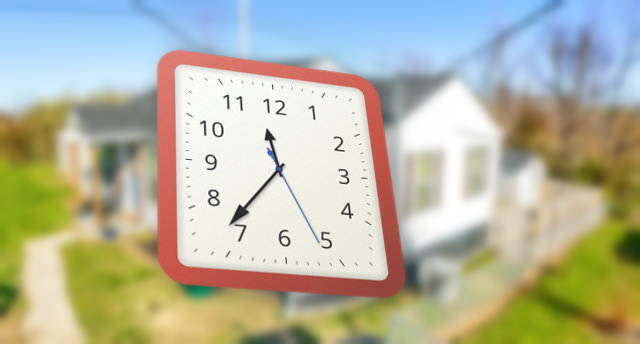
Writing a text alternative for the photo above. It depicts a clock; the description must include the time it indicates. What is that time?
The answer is 11:36:26
